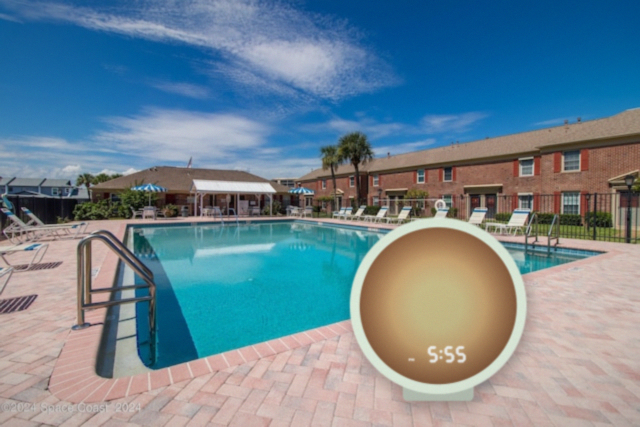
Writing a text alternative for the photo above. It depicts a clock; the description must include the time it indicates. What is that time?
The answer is 5:55
